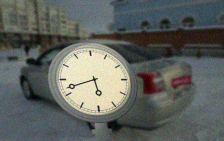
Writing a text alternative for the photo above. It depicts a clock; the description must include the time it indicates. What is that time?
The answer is 5:42
